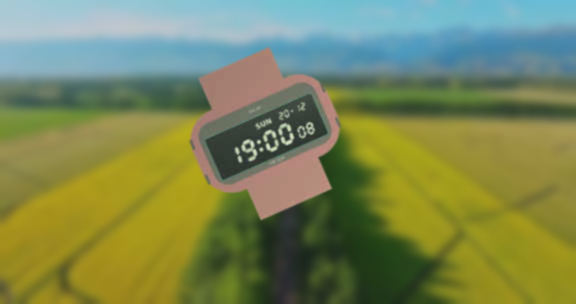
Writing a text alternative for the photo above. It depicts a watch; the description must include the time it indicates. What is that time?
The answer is 19:00:08
